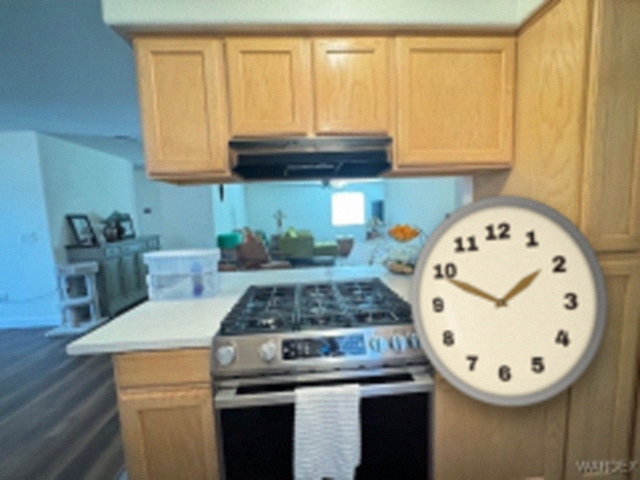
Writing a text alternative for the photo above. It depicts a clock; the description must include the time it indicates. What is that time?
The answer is 1:49
